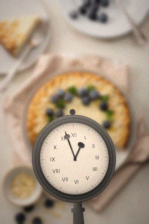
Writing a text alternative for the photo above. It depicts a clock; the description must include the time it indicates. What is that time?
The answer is 12:57
